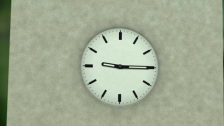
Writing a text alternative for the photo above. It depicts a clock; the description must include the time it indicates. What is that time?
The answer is 9:15
